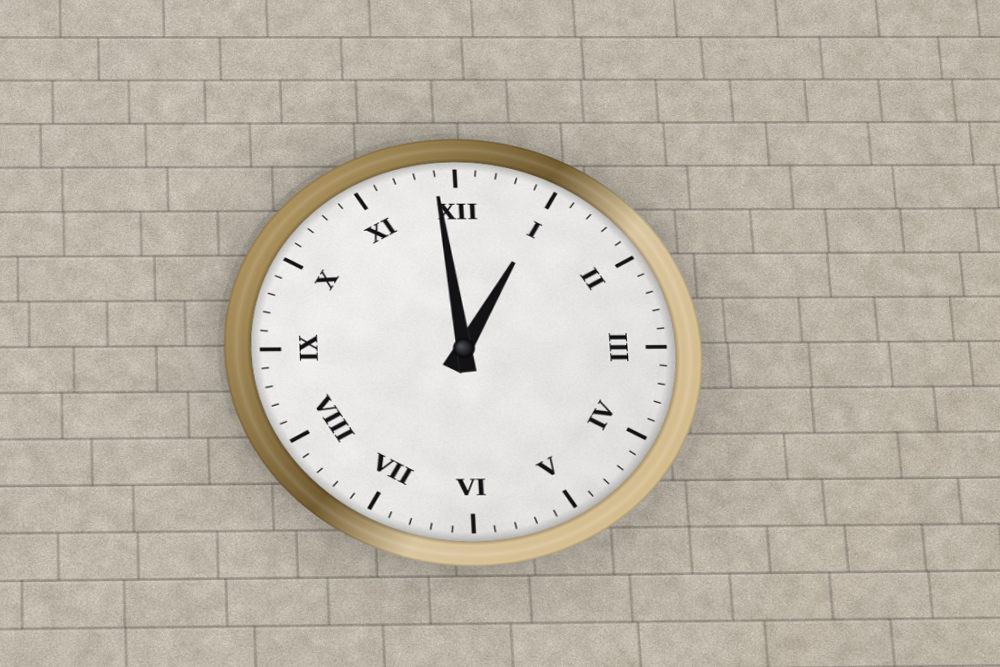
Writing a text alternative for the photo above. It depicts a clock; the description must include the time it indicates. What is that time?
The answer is 12:59
